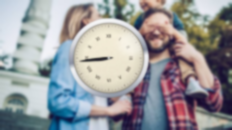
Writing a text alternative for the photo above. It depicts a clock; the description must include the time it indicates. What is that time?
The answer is 8:44
